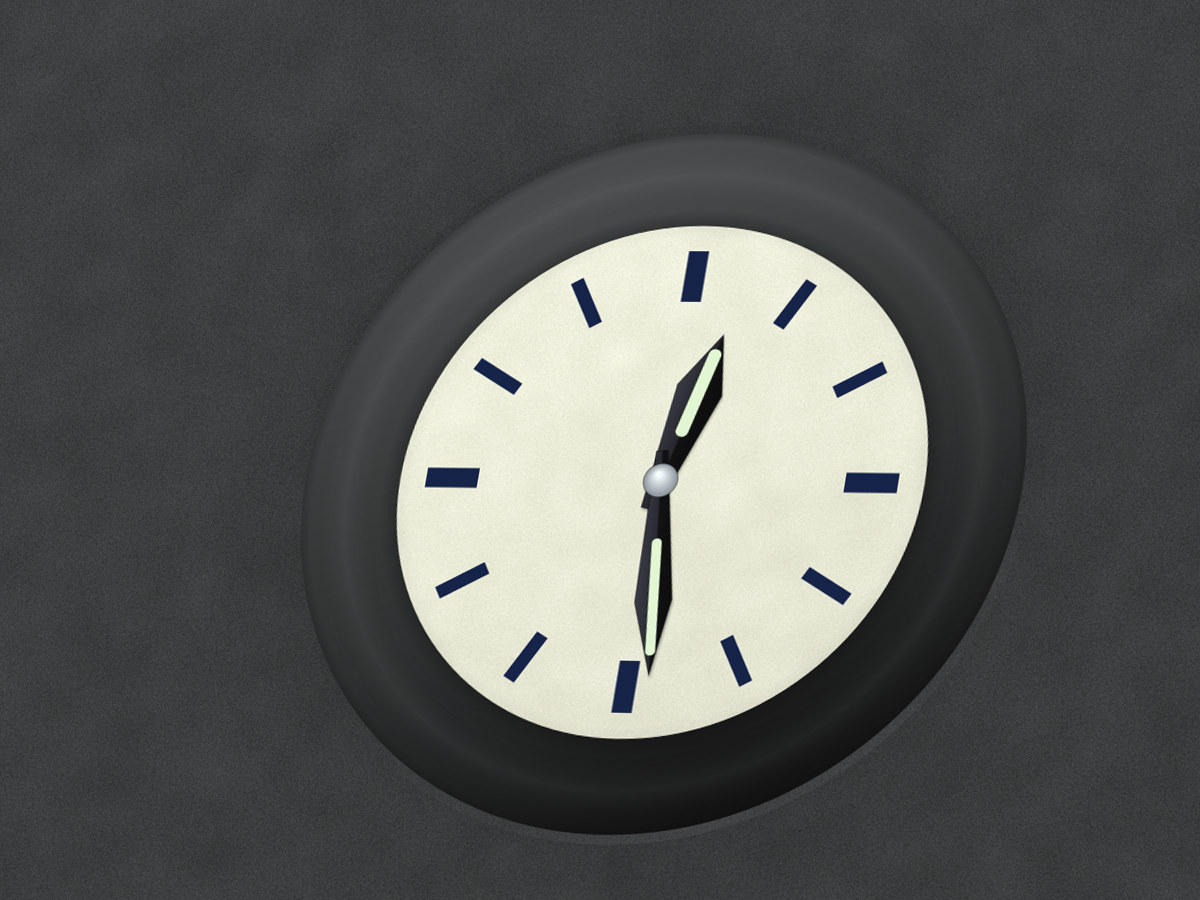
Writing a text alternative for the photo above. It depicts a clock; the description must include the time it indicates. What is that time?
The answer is 12:29
